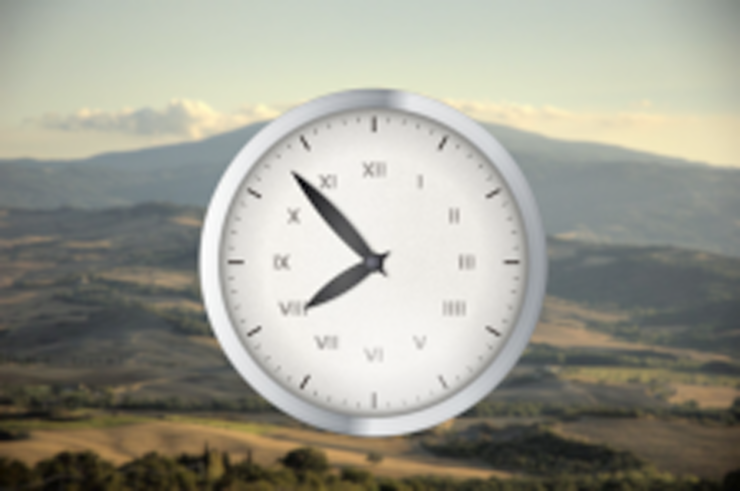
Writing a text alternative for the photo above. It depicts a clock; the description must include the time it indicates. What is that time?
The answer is 7:53
